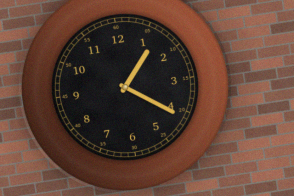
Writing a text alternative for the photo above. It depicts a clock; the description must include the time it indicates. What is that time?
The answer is 1:21
